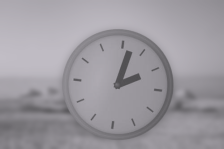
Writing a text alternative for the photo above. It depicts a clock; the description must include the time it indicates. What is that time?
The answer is 2:02
